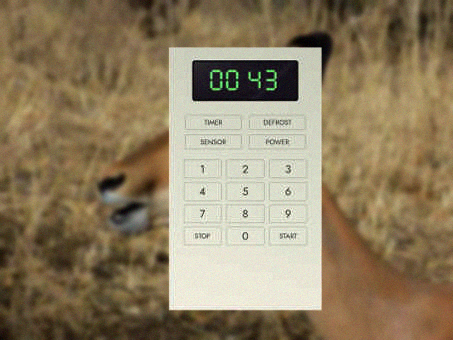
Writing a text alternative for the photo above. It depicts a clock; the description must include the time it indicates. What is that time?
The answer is 0:43
